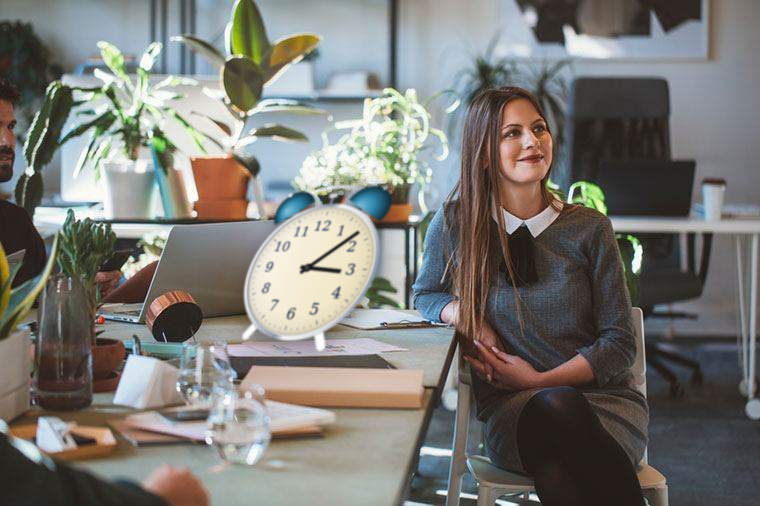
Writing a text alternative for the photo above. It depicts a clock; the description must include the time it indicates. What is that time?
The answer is 3:08
